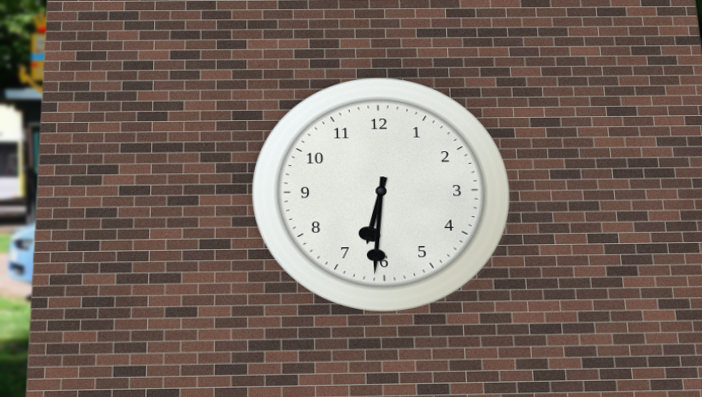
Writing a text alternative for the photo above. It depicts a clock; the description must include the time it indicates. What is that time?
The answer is 6:31
